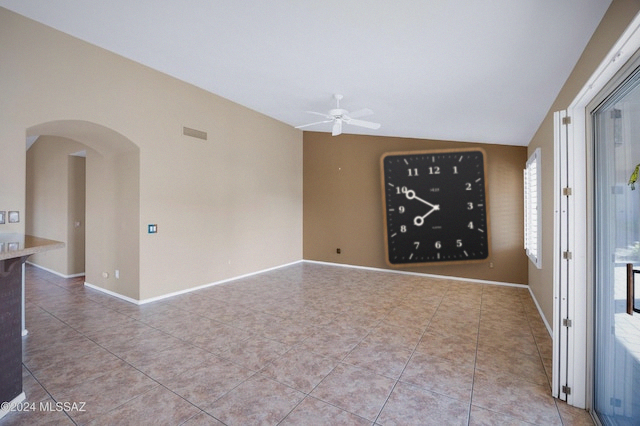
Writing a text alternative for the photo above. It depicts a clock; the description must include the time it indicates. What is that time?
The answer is 7:50
